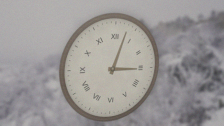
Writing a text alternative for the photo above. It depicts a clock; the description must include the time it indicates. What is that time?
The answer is 3:03
